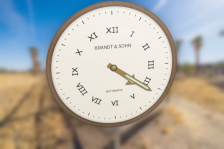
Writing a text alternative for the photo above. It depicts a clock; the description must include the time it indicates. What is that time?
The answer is 4:21
